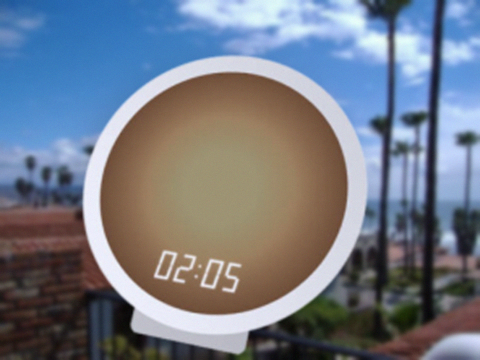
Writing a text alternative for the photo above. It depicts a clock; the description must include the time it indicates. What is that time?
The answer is 2:05
